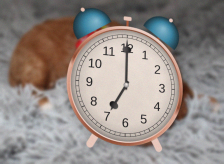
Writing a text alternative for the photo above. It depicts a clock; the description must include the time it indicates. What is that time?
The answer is 7:00
